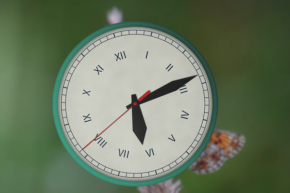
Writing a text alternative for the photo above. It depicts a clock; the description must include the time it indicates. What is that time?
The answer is 6:13:41
